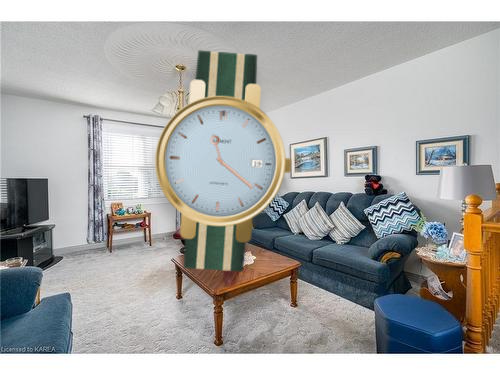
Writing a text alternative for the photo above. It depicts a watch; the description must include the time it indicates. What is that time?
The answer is 11:21
